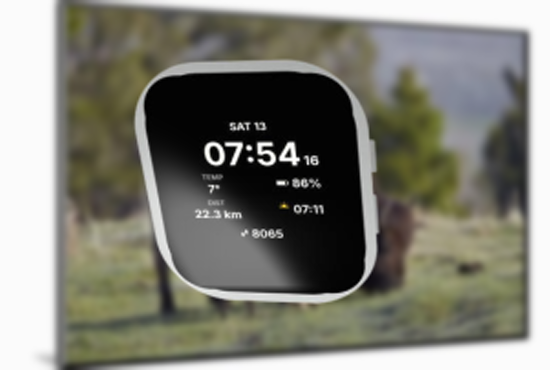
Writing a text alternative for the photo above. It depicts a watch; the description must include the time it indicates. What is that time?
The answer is 7:54:16
